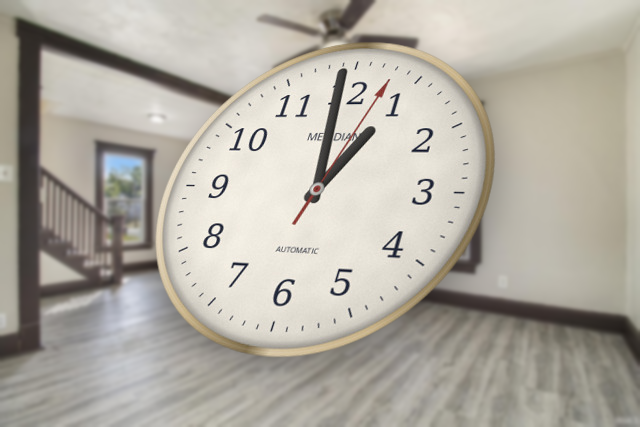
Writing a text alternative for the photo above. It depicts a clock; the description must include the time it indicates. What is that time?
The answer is 12:59:03
